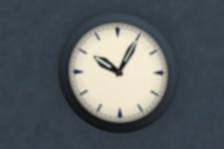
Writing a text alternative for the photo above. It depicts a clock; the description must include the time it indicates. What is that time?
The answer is 10:05
